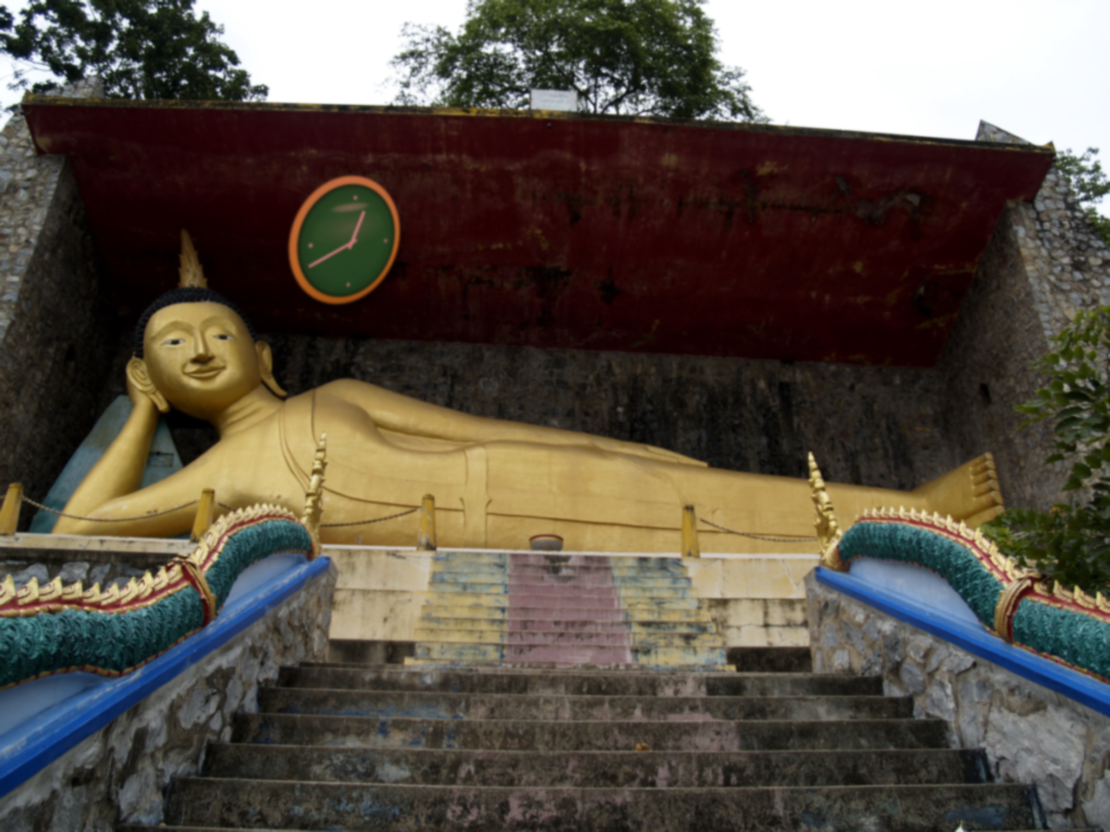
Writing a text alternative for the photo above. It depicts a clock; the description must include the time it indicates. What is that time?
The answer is 12:41
